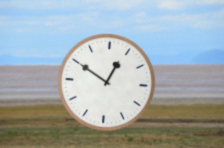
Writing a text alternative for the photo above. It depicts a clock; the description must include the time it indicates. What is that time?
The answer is 12:50
